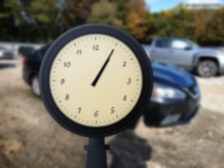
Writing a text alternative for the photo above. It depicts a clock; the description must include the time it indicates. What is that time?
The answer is 1:05
